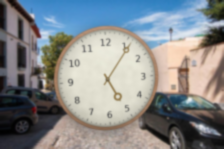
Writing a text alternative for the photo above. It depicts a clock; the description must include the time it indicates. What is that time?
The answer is 5:06
